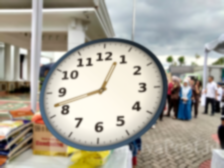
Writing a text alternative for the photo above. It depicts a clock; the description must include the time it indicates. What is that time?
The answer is 12:42
